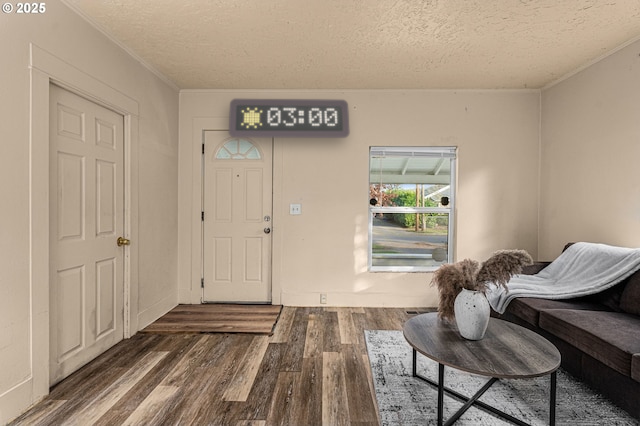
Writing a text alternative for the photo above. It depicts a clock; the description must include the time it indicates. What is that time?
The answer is 3:00
